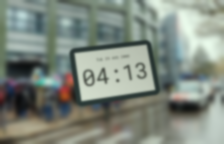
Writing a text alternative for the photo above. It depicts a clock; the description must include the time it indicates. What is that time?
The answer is 4:13
